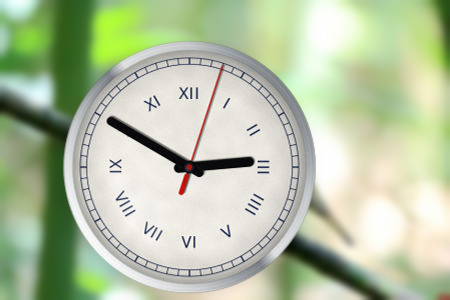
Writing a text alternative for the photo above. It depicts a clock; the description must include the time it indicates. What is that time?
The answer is 2:50:03
